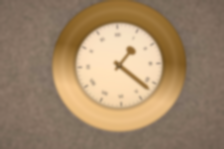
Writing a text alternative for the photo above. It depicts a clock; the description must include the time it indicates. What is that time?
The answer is 1:22
